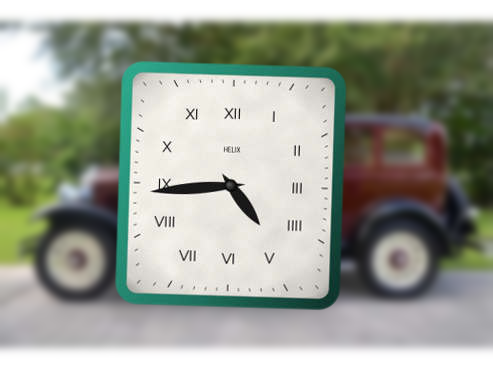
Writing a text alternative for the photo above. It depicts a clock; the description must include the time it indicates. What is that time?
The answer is 4:44
